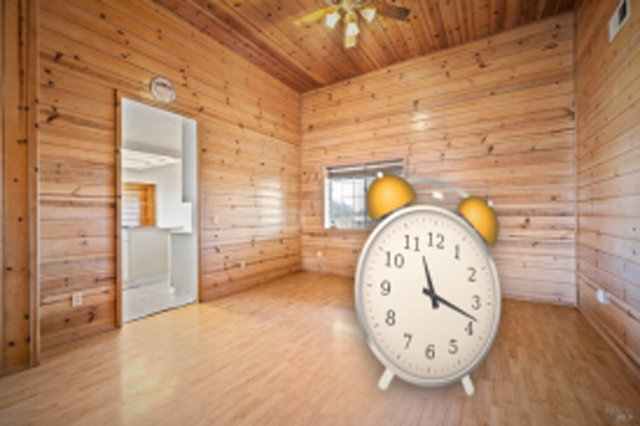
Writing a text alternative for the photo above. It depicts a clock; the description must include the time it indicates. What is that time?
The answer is 11:18
